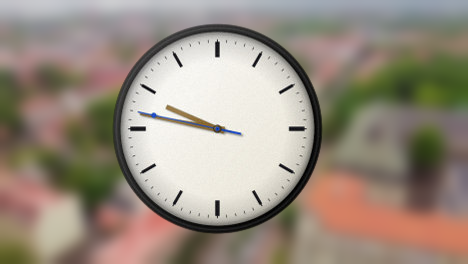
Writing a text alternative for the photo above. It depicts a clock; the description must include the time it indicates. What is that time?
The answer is 9:46:47
